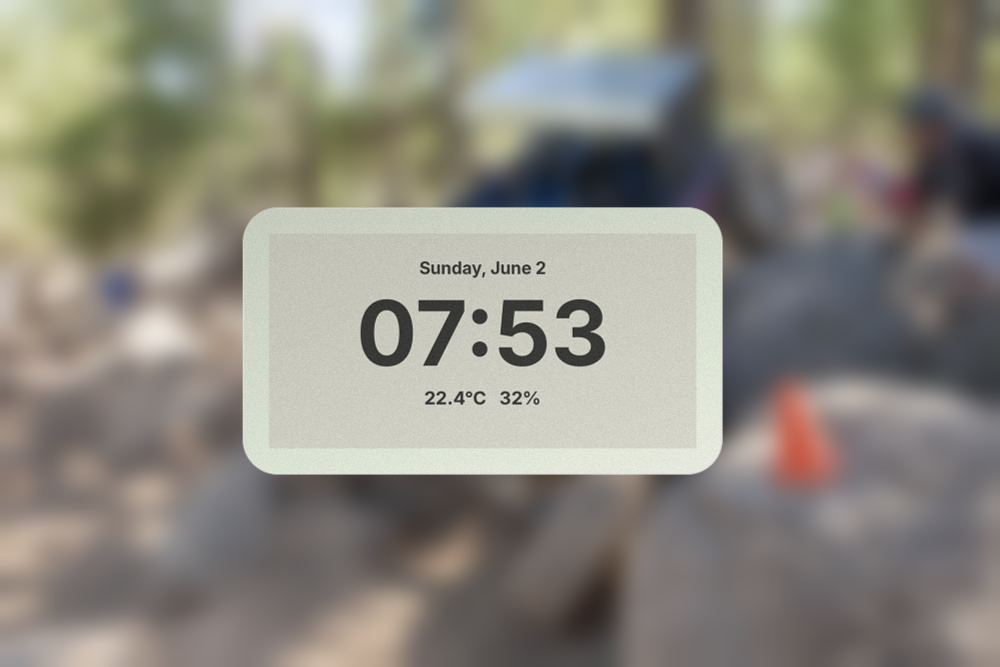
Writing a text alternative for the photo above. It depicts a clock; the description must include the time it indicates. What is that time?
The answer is 7:53
